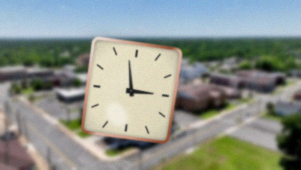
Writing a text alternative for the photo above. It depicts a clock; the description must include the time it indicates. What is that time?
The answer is 2:58
